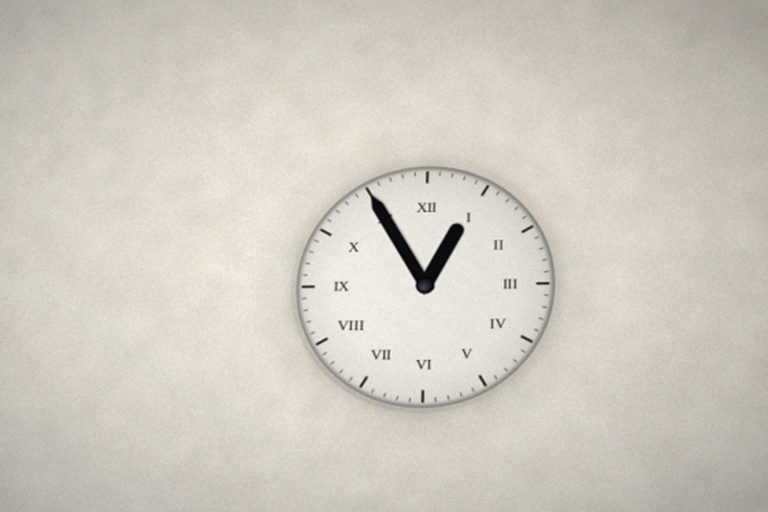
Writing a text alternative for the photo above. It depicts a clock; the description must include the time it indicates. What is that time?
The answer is 12:55
